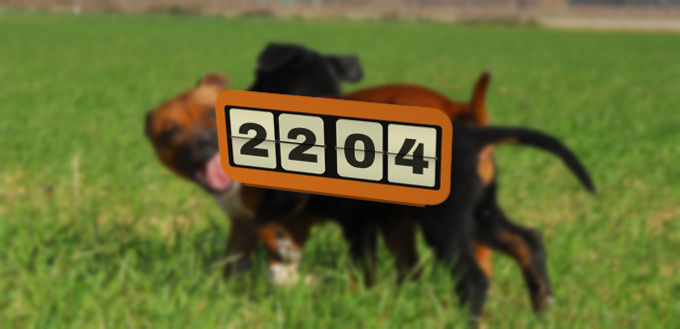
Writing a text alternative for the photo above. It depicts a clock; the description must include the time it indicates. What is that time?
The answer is 22:04
